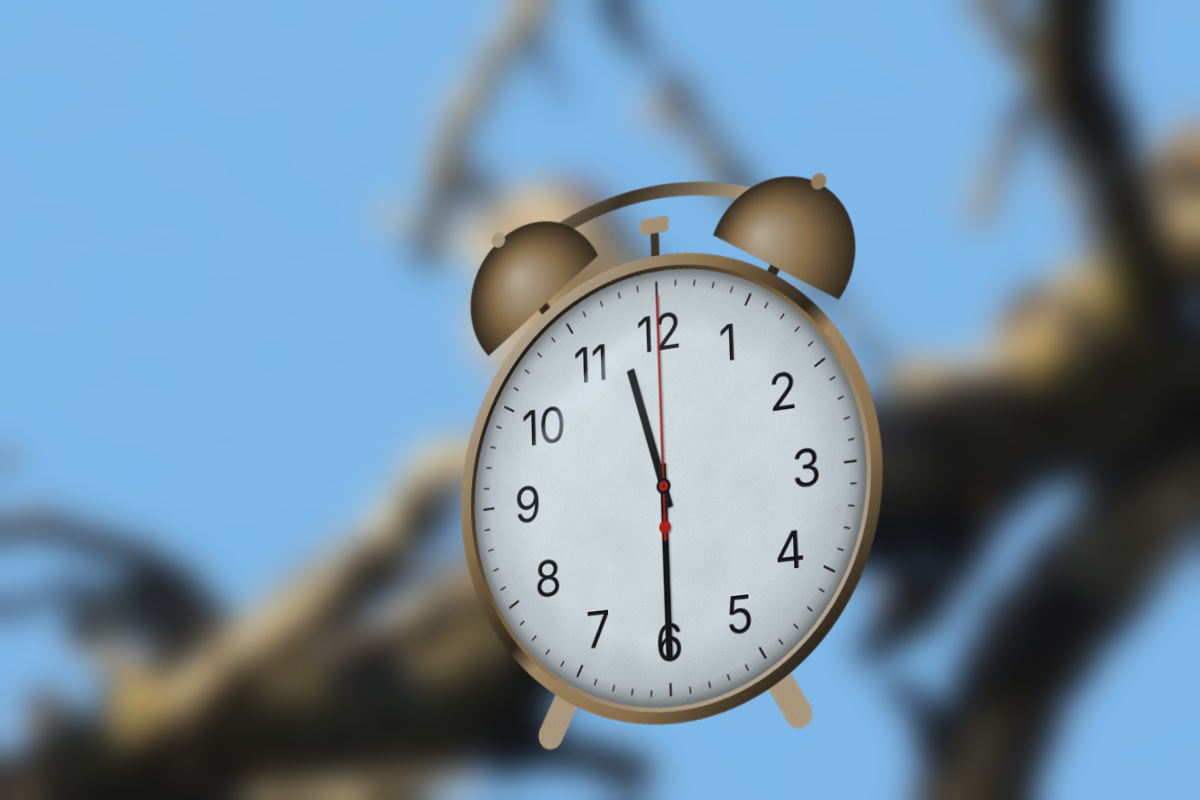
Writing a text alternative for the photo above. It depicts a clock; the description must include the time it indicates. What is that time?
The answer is 11:30:00
